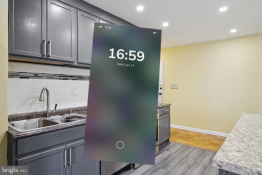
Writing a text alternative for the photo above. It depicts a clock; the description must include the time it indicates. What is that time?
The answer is 16:59
